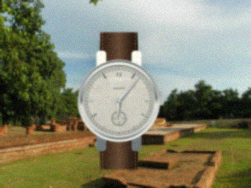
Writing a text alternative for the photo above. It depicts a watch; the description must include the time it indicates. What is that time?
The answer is 6:07
